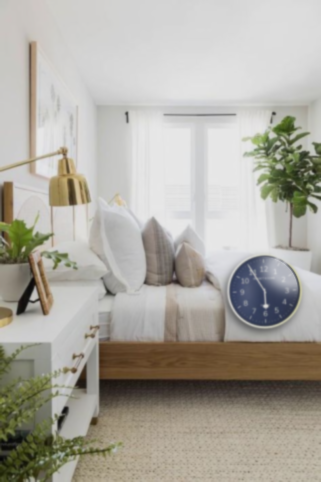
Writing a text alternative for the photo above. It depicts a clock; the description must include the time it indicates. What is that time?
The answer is 5:55
